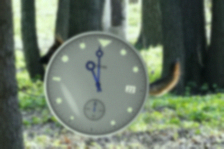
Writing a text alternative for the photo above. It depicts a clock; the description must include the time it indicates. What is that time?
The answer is 10:59
